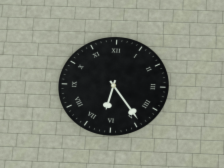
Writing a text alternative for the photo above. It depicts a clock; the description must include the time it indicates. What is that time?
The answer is 6:24
